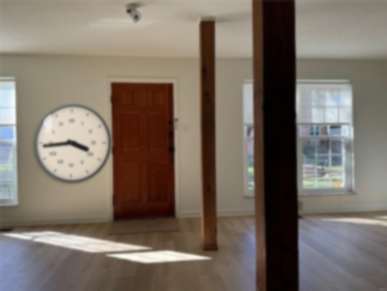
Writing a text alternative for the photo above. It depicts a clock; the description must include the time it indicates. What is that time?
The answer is 3:44
